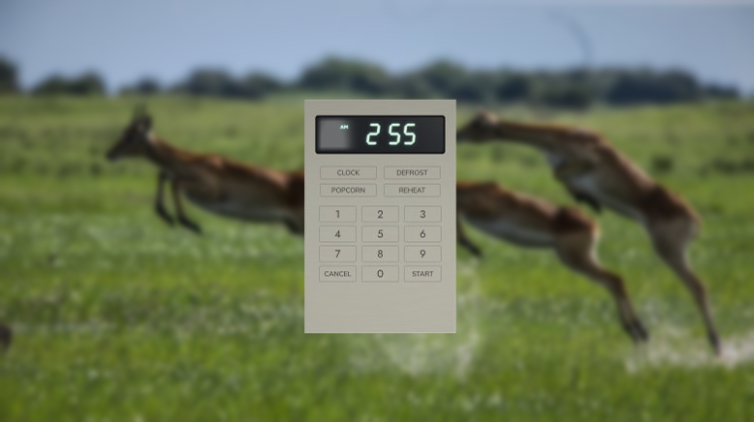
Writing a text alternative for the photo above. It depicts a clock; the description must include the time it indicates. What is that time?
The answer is 2:55
